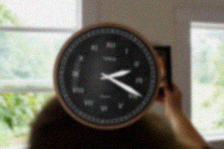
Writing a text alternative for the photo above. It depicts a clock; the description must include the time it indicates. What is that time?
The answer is 2:19
